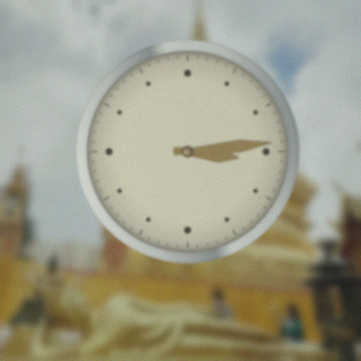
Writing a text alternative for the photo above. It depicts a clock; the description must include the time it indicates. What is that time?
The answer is 3:14
